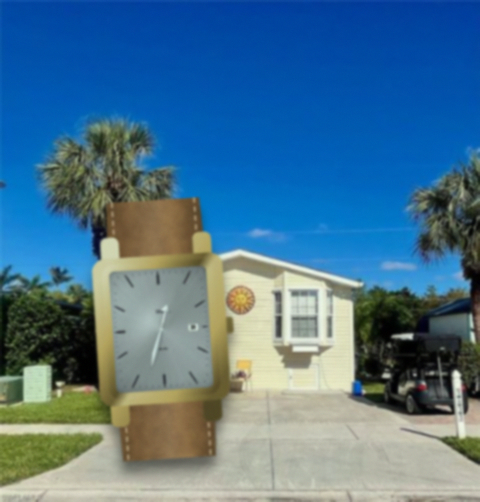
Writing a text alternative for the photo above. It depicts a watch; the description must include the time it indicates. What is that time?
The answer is 12:33
